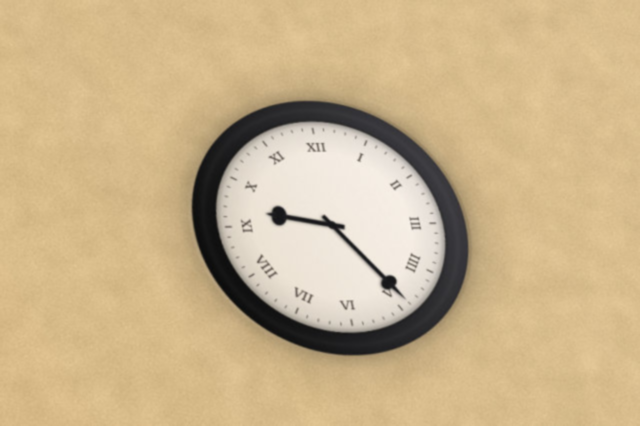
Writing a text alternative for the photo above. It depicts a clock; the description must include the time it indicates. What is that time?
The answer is 9:24
